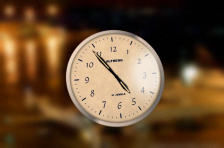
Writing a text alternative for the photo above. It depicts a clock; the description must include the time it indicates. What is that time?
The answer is 4:54
